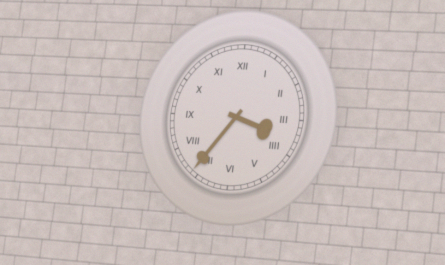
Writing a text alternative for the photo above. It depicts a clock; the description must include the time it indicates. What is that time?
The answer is 3:36
